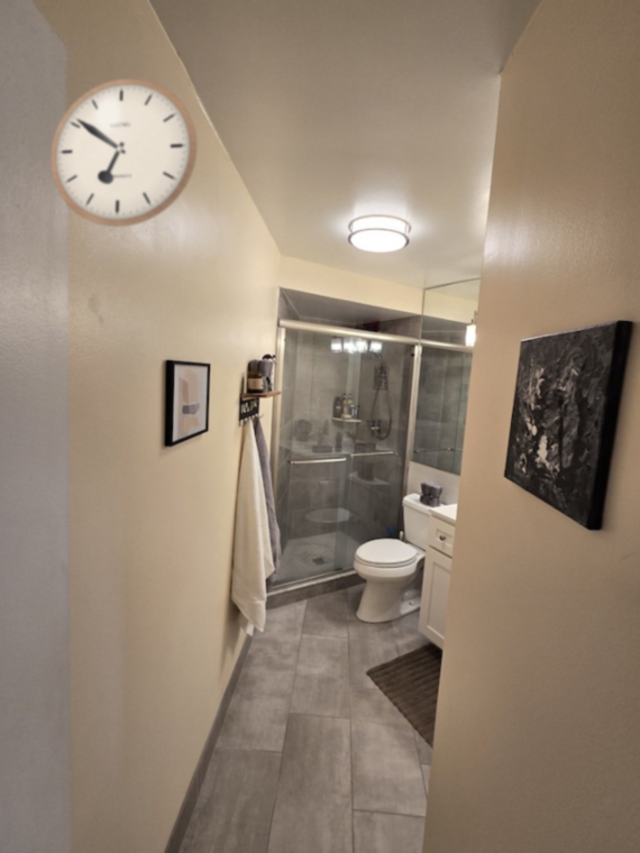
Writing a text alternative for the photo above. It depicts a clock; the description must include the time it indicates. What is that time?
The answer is 6:51
